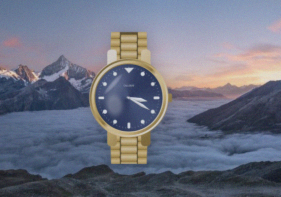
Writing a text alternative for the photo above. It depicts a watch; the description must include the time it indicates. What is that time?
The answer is 3:20
